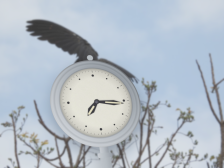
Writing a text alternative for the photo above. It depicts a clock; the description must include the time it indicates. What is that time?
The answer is 7:16
